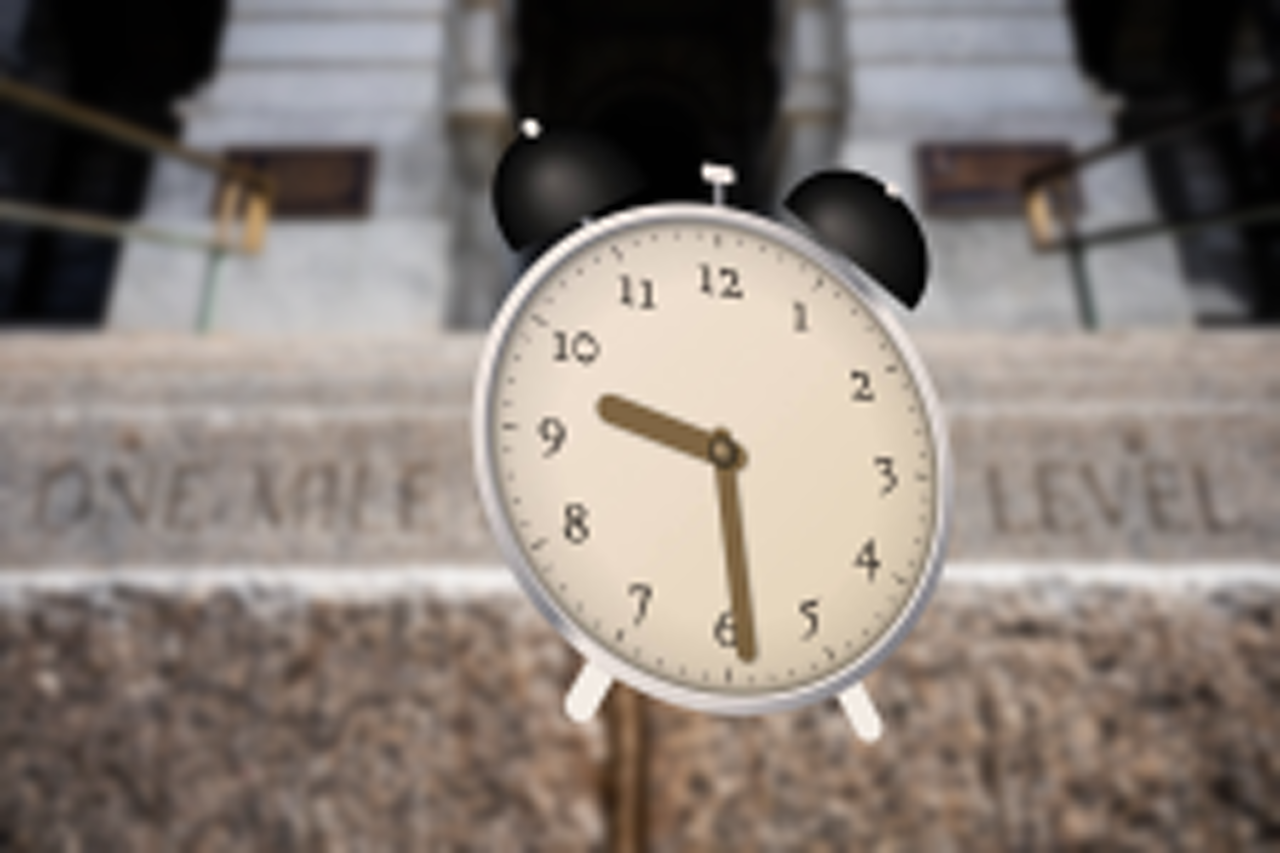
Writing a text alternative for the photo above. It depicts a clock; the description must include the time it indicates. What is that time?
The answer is 9:29
